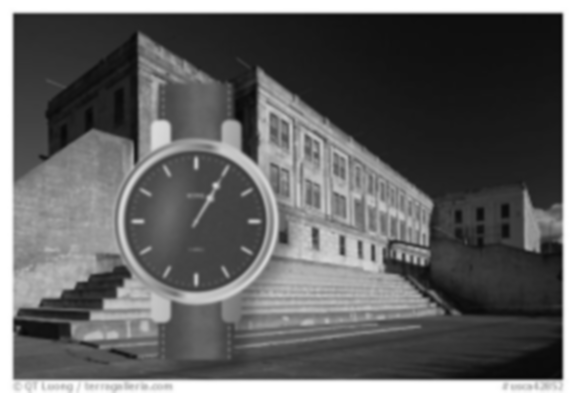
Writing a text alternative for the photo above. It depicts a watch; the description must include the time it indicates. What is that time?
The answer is 1:05
